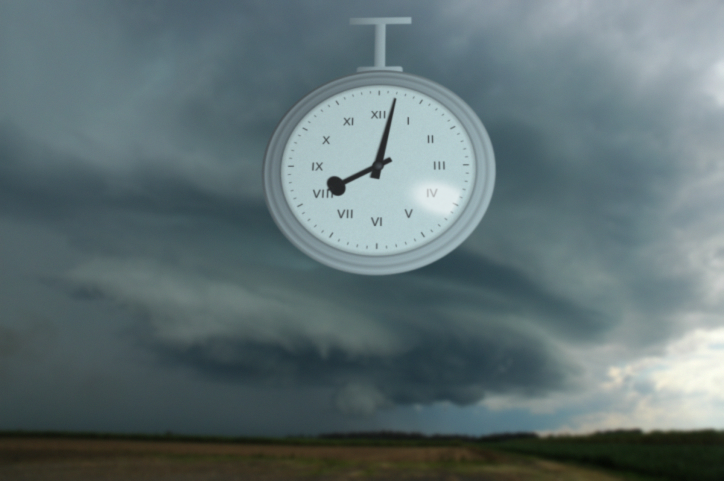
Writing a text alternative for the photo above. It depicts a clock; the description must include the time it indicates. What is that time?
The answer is 8:02
